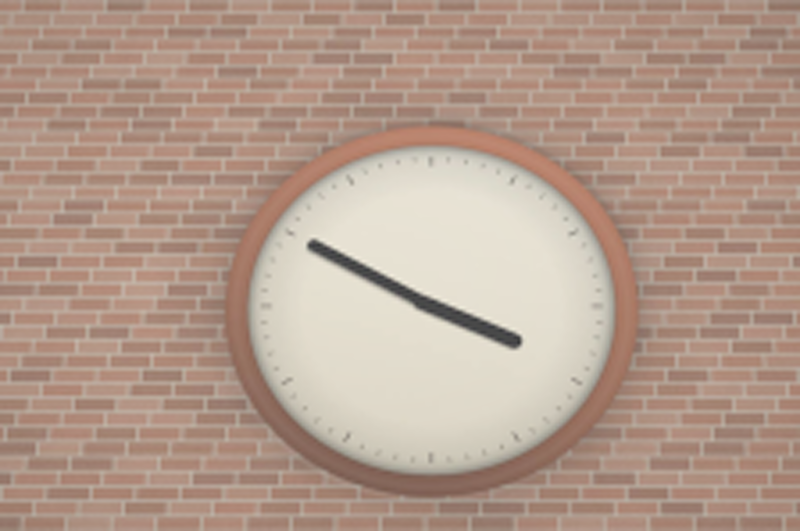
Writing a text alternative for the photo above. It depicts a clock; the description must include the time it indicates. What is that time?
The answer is 3:50
